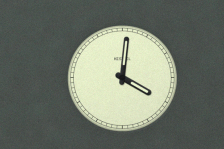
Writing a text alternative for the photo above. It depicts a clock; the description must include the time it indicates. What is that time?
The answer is 4:01
